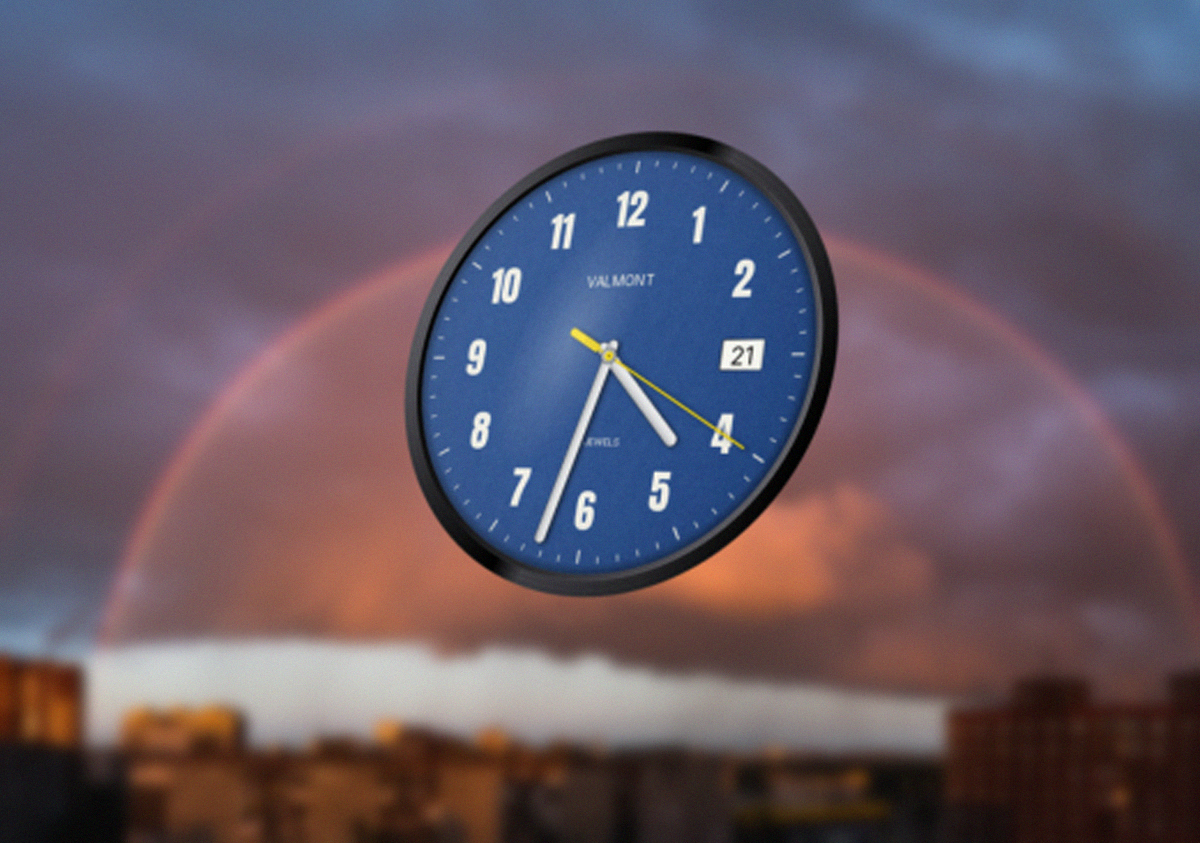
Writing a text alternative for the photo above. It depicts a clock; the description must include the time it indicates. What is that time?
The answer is 4:32:20
